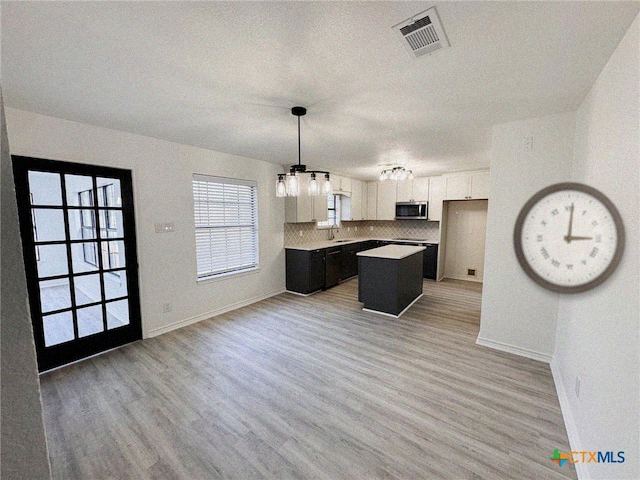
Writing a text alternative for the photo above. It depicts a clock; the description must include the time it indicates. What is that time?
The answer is 3:01
